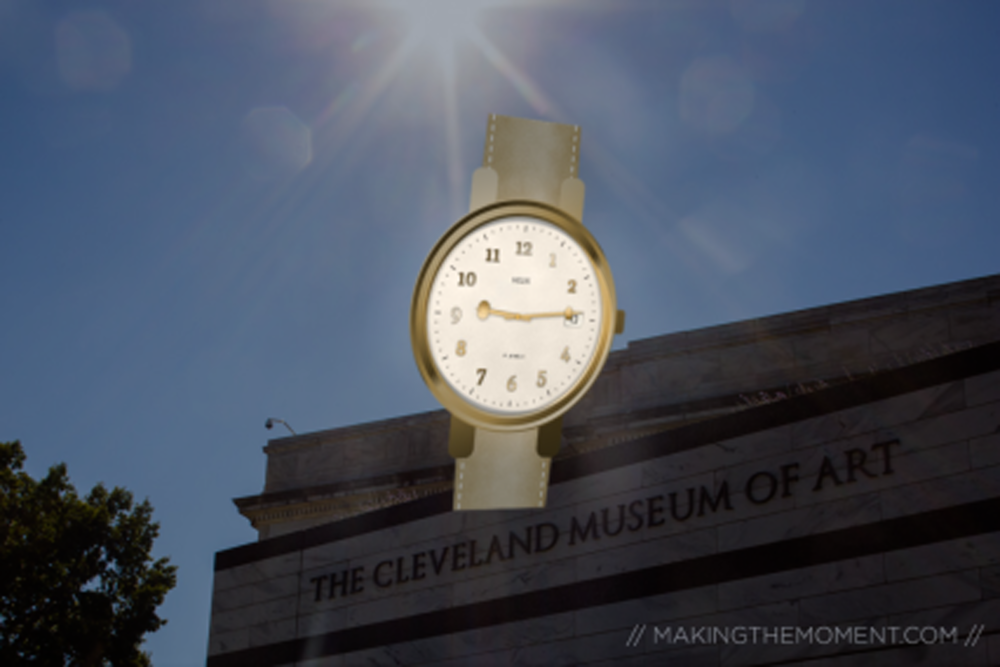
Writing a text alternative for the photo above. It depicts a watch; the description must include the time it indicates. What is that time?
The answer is 9:14
